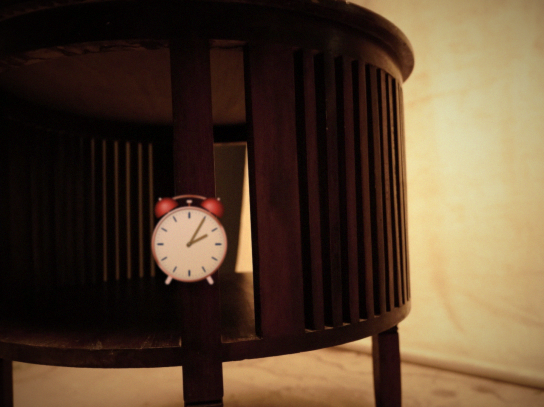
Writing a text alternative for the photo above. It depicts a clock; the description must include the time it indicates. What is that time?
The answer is 2:05
